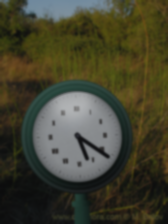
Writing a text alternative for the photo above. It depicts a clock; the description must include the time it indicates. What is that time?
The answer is 5:21
